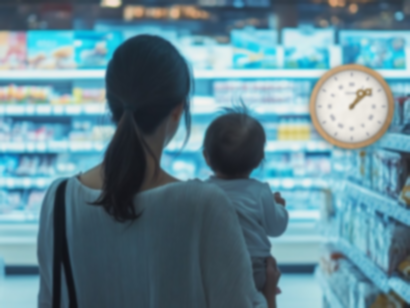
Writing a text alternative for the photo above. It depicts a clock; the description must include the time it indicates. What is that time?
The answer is 1:08
